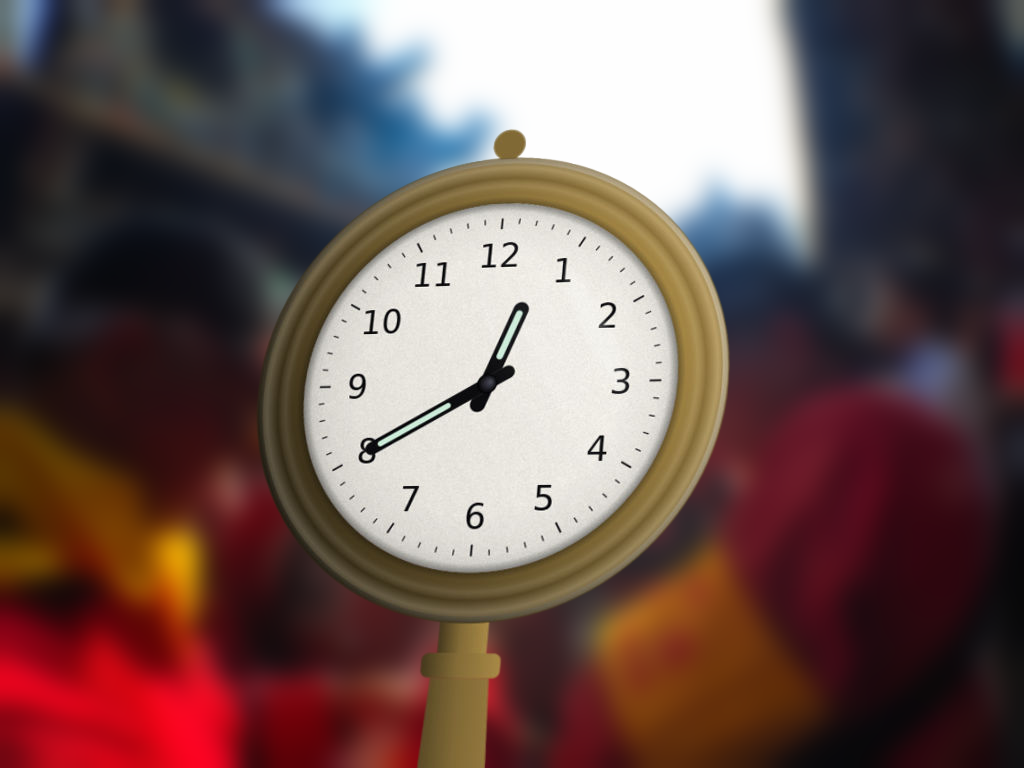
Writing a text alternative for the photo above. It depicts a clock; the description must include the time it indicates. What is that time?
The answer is 12:40
